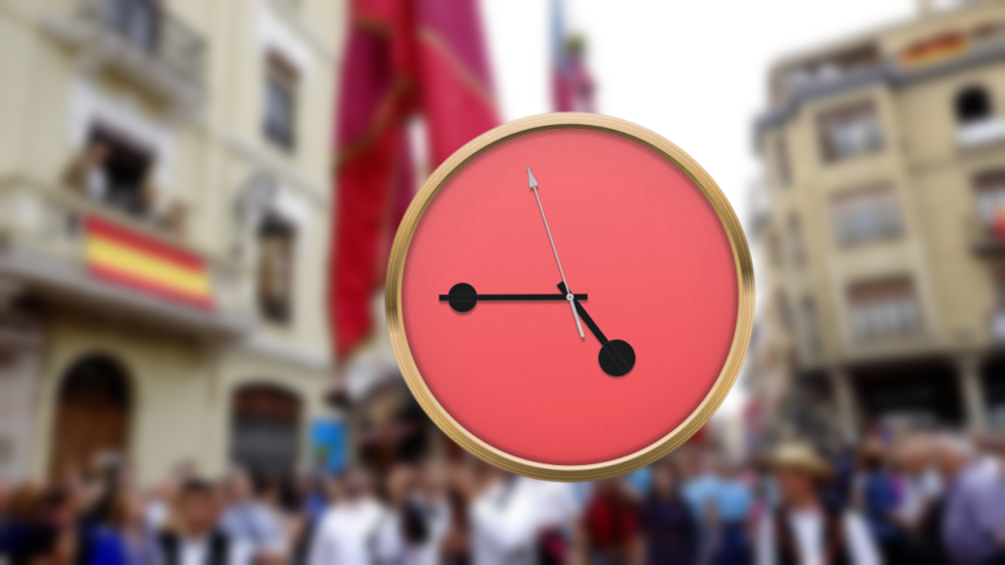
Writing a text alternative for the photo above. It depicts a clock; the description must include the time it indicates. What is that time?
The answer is 4:44:57
